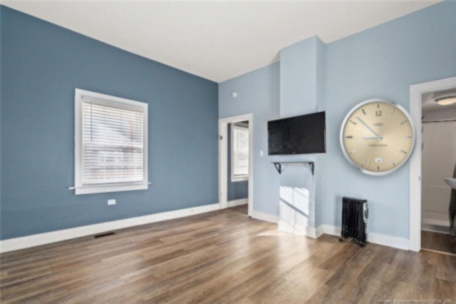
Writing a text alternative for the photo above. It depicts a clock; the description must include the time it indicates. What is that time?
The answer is 8:52
